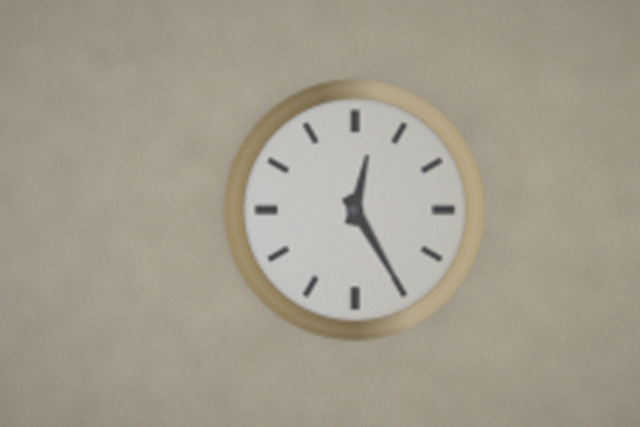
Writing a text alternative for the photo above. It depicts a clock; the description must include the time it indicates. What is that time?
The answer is 12:25
